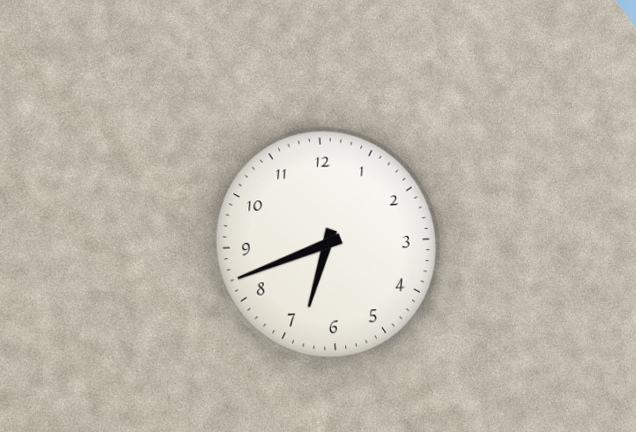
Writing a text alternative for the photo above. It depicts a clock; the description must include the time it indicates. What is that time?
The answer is 6:42
